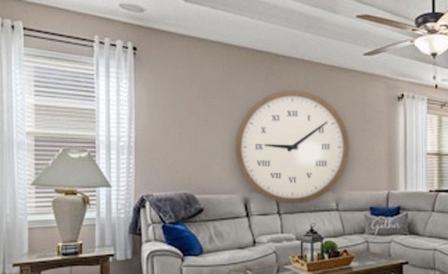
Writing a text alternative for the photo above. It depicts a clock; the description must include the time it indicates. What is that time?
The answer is 9:09
